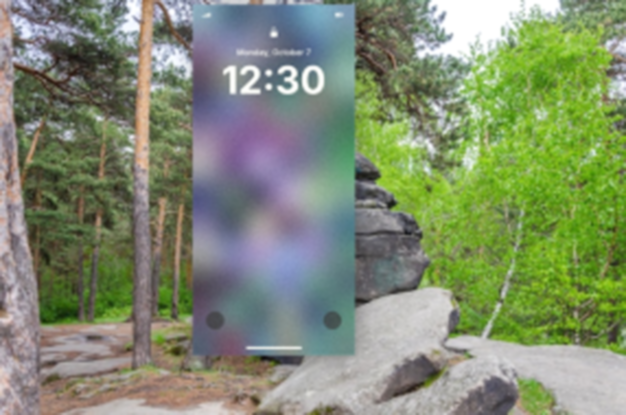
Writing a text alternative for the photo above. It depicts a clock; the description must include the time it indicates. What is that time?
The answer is 12:30
